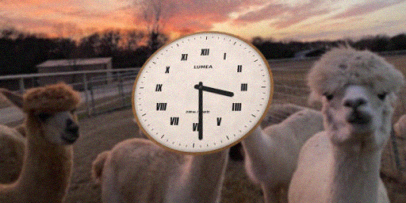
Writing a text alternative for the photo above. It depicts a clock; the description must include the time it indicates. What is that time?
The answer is 3:29
